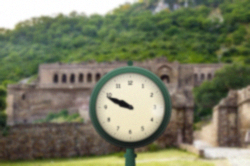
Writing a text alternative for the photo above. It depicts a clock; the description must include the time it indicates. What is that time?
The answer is 9:49
